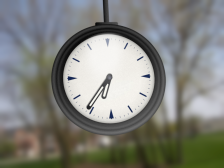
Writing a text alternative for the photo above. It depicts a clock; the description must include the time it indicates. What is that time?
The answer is 6:36
